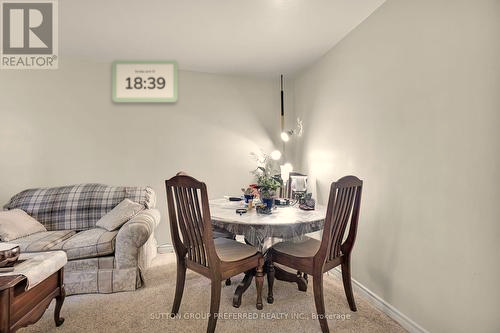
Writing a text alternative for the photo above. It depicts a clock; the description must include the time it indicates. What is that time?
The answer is 18:39
